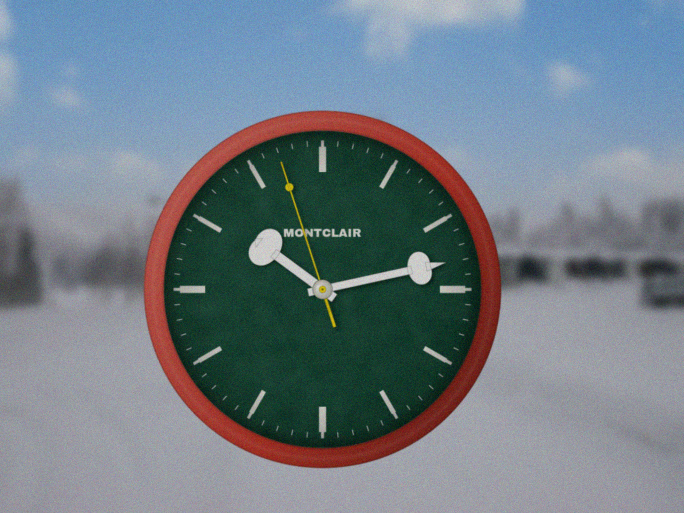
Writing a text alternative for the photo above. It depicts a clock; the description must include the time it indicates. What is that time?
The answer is 10:12:57
